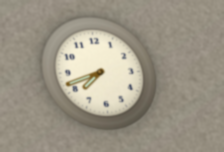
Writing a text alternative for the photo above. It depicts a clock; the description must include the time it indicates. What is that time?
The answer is 7:42
